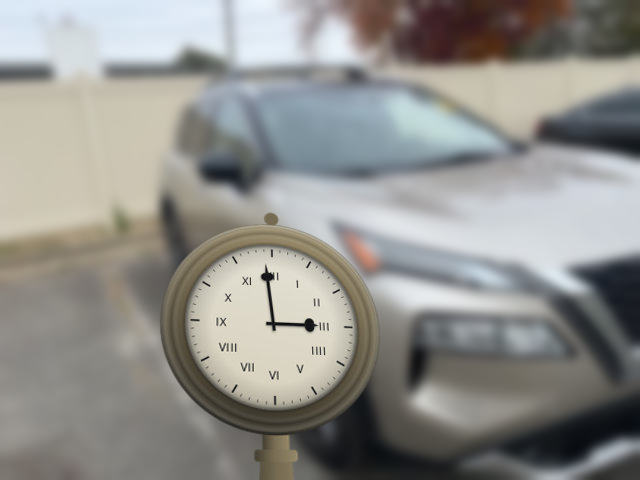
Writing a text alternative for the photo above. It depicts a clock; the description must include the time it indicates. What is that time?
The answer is 2:59
